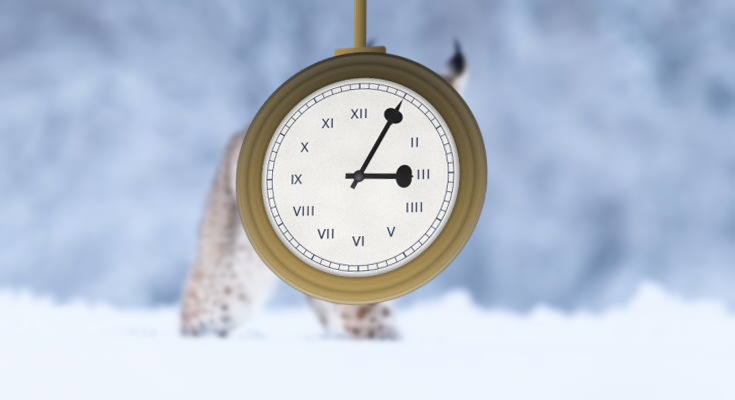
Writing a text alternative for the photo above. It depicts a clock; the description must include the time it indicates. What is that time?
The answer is 3:05
